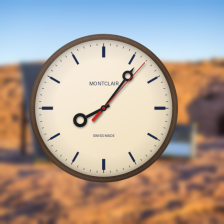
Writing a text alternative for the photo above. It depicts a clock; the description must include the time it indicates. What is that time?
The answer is 8:06:07
